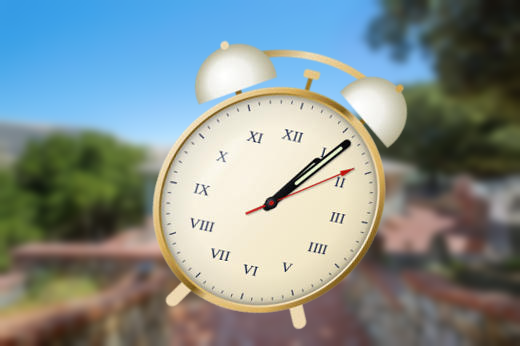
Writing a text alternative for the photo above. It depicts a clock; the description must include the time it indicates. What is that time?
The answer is 1:06:09
